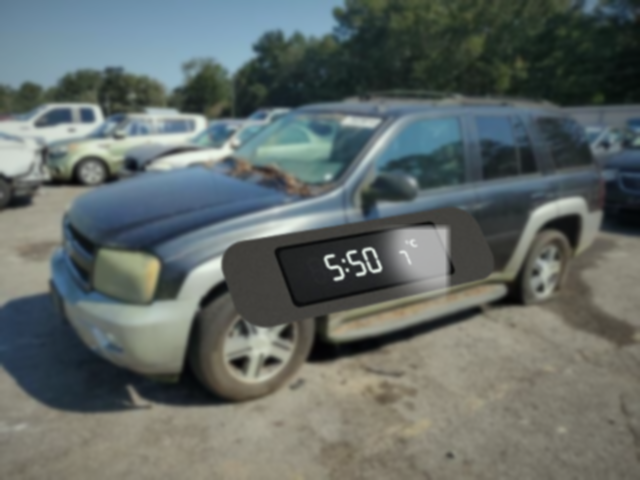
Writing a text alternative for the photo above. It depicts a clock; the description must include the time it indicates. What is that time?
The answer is 5:50
